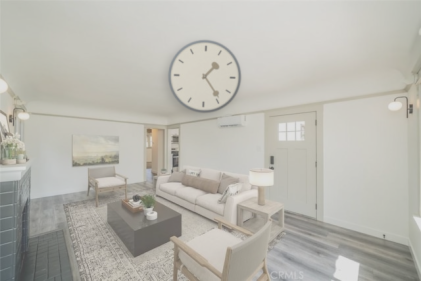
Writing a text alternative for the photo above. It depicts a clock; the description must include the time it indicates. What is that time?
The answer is 1:24
